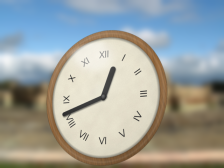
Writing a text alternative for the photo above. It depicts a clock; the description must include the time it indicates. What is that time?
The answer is 12:42
